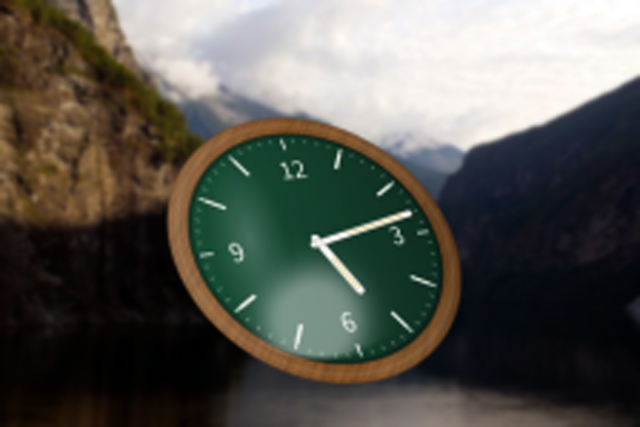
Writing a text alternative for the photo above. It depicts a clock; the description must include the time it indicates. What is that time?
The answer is 5:13
